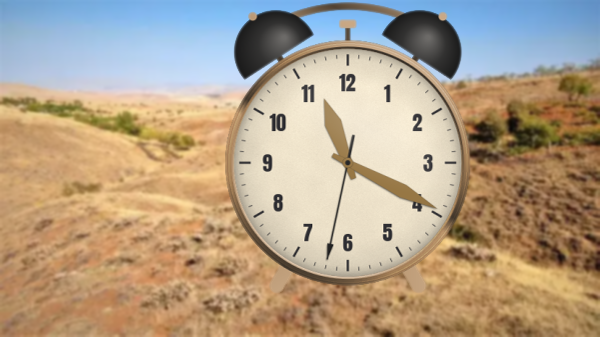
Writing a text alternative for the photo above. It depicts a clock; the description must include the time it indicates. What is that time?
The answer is 11:19:32
